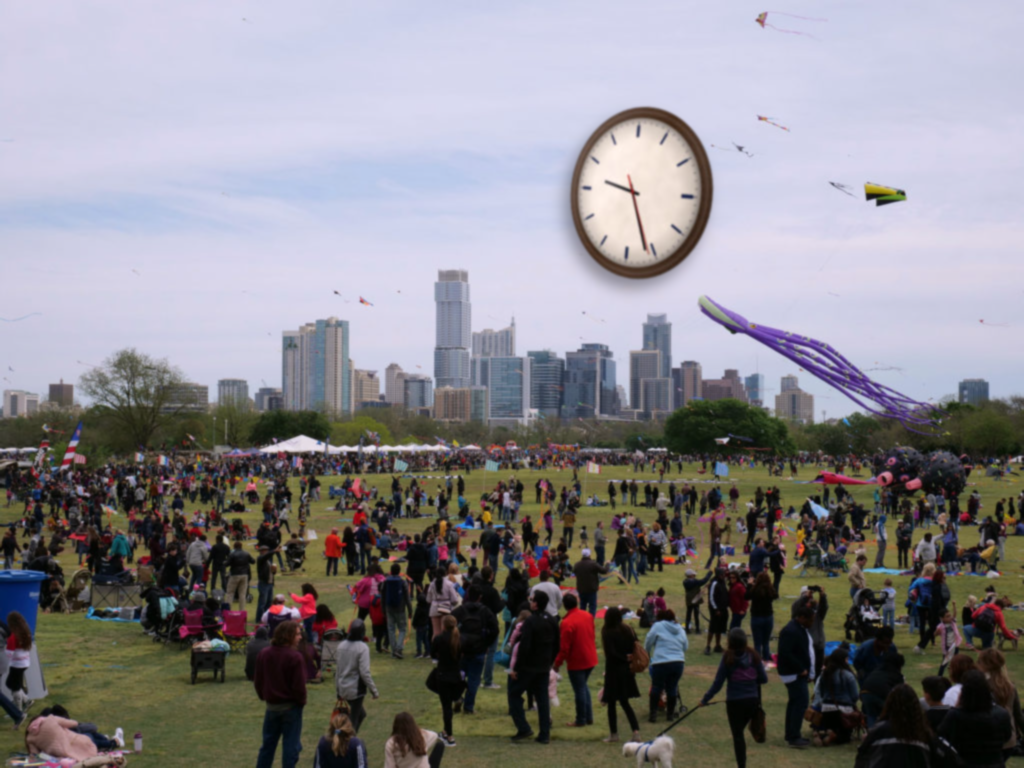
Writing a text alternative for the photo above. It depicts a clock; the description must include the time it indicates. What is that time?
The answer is 9:26:26
